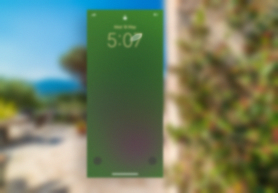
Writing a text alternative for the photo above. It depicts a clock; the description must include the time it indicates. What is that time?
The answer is 5:07
